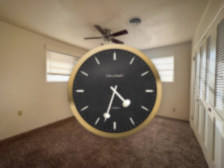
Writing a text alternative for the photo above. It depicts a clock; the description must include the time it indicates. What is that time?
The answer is 4:33
